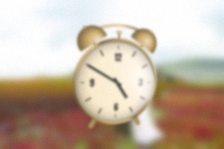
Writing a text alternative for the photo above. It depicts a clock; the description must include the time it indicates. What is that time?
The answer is 4:50
